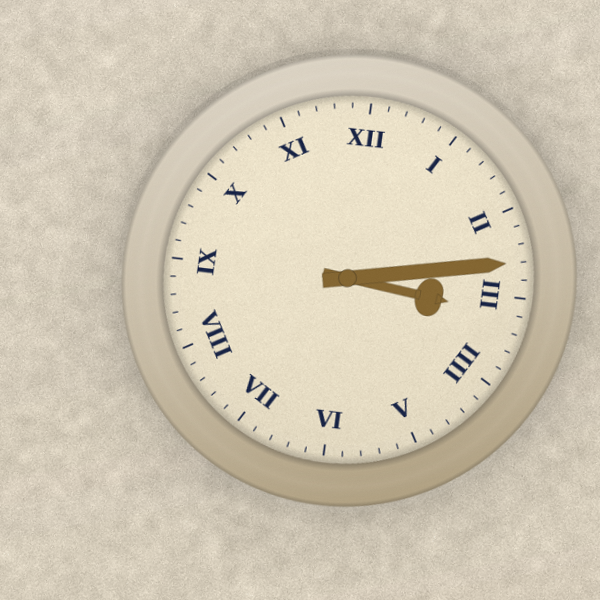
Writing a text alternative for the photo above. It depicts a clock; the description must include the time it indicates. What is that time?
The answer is 3:13
